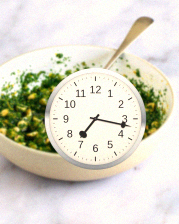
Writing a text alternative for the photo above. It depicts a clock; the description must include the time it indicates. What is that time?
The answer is 7:17
